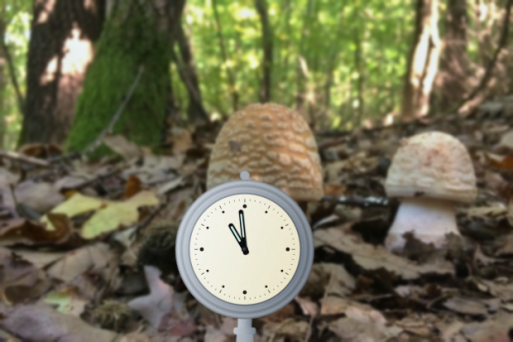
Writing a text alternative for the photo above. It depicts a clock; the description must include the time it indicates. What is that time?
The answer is 10:59
